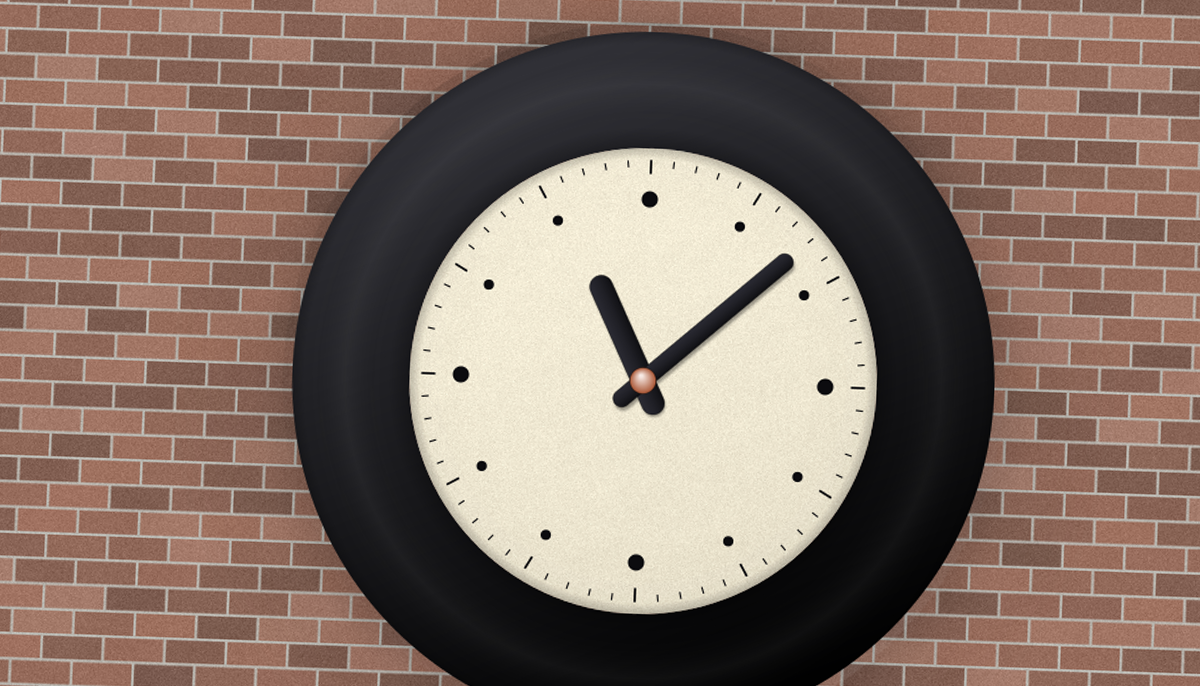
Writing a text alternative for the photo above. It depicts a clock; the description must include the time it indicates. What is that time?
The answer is 11:08
